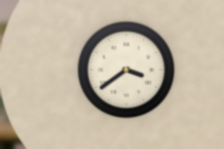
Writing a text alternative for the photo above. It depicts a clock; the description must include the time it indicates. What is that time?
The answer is 3:39
